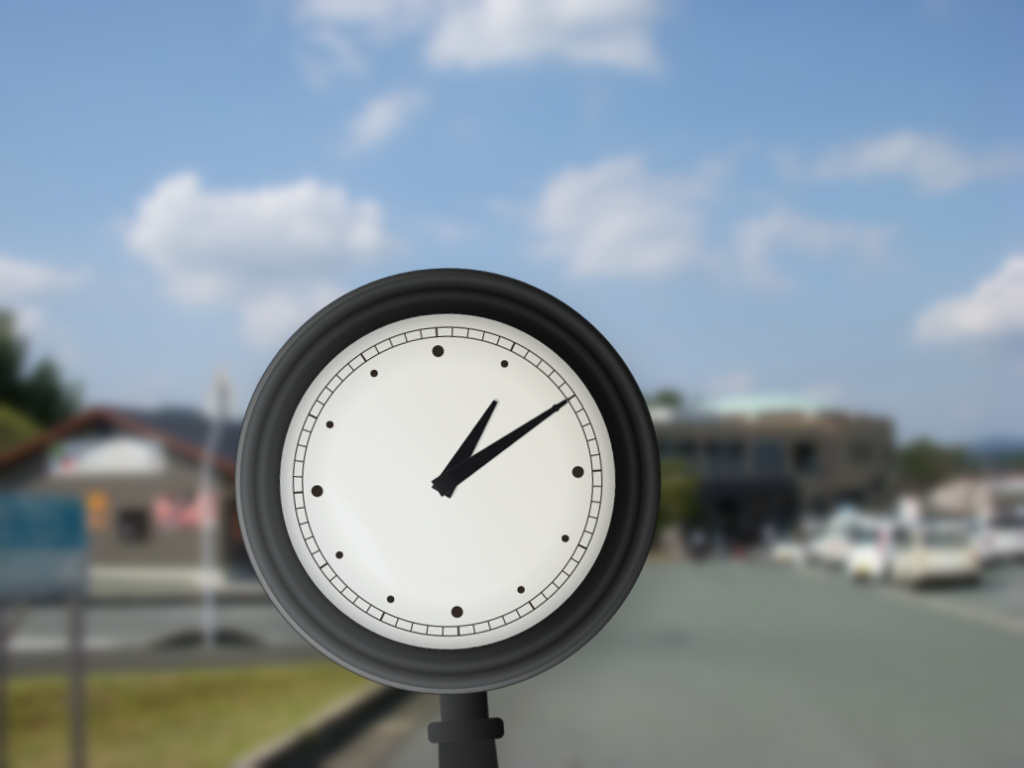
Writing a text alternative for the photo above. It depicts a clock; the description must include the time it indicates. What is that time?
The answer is 1:10
